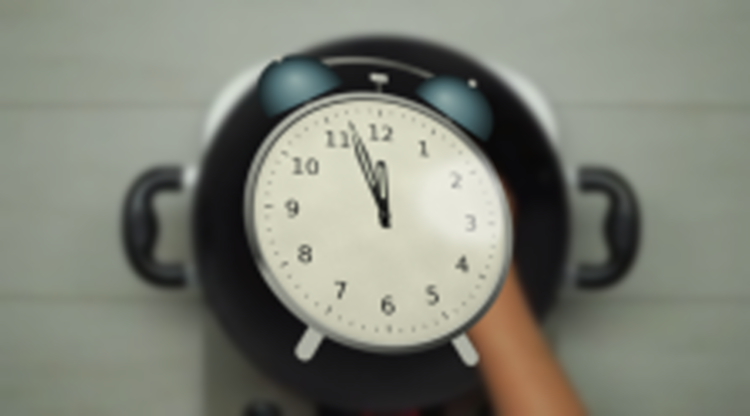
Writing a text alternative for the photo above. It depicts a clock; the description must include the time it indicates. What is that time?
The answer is 11:57
